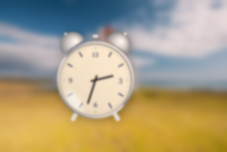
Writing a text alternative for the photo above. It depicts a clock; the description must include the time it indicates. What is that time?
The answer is 2:33
